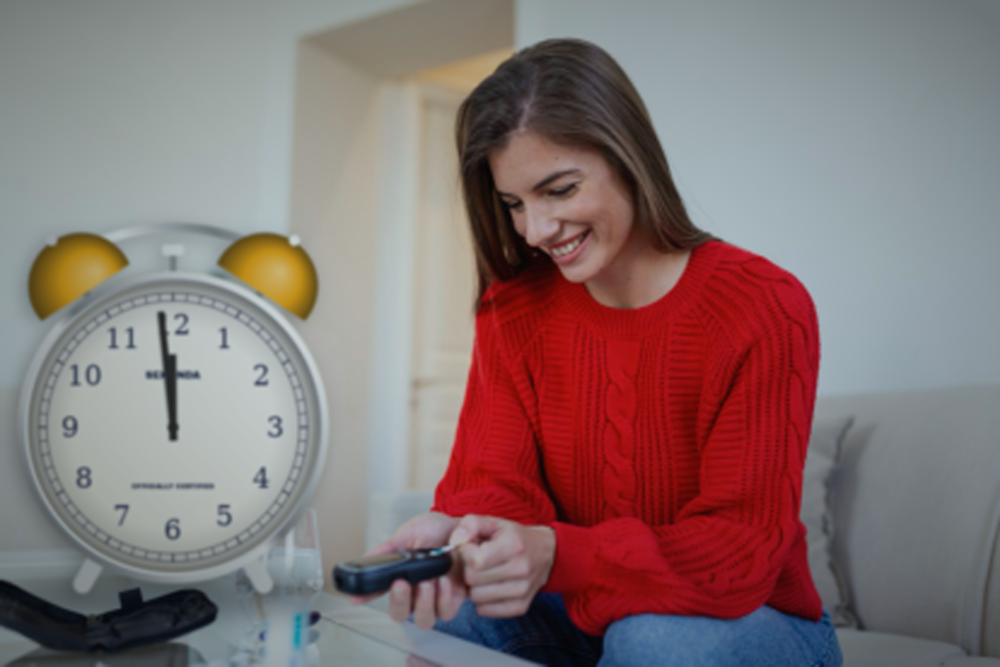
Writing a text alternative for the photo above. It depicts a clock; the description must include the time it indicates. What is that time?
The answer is 11:59
